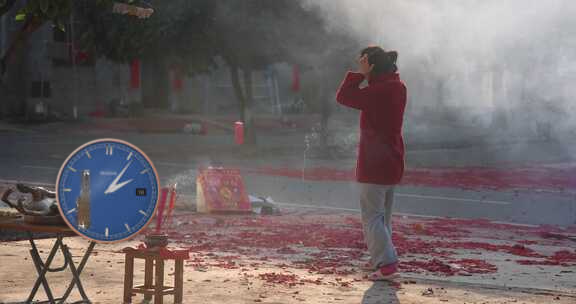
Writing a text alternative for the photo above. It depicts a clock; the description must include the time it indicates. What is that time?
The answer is 2:06
